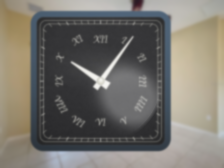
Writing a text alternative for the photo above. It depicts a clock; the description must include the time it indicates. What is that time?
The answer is 10:06
